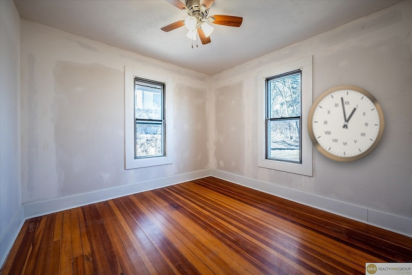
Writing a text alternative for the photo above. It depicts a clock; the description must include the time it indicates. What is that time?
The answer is 12:58
